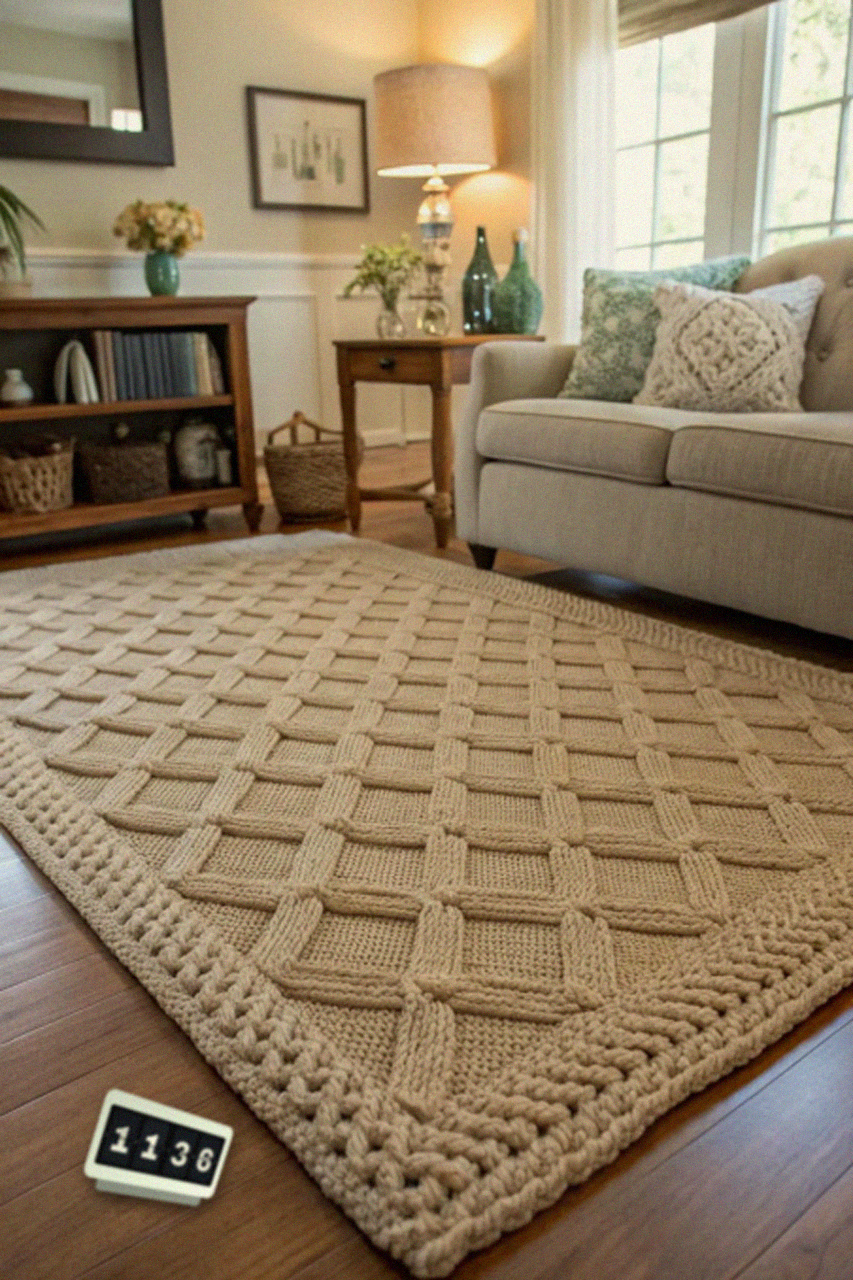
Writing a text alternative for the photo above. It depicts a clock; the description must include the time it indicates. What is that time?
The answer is 11:36
